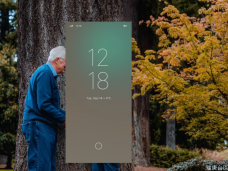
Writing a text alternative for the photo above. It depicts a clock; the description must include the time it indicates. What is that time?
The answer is 12:18
